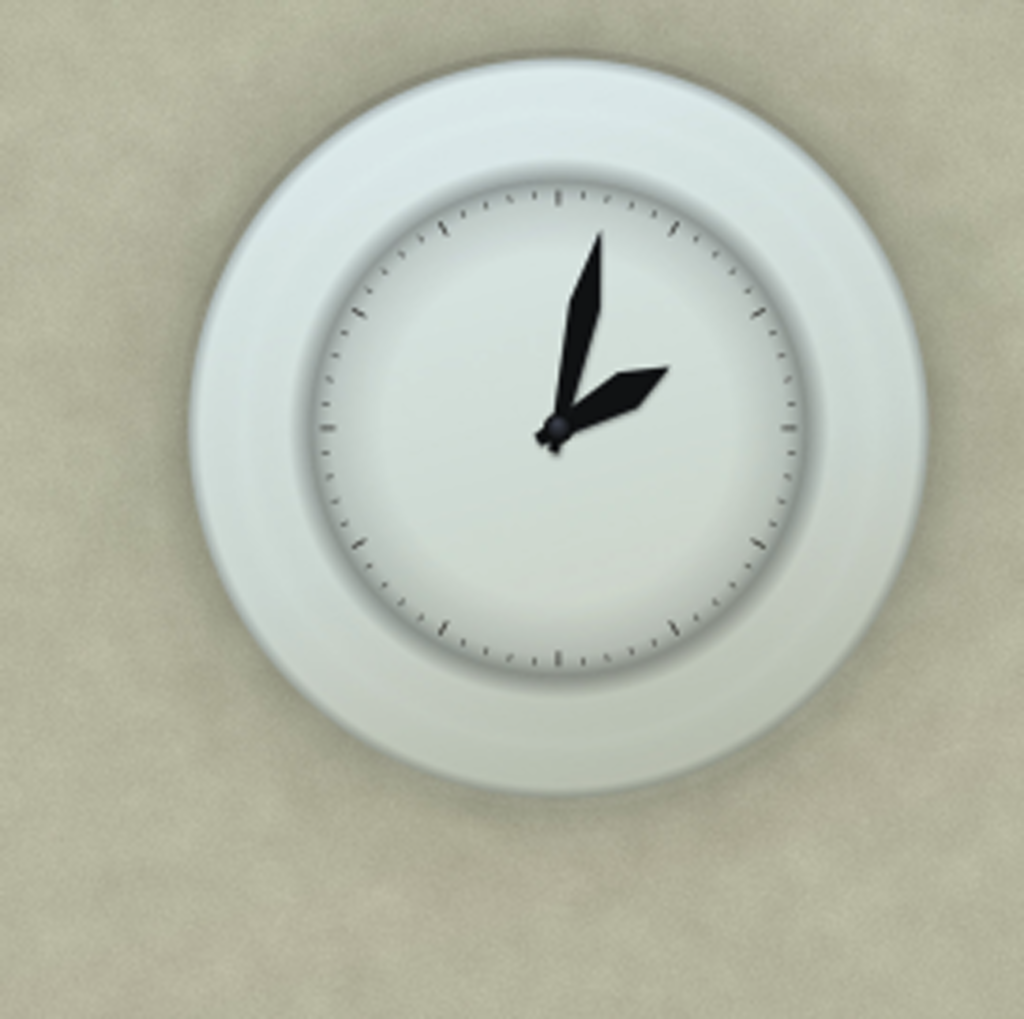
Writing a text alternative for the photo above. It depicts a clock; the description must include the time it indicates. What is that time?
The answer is 2:02
